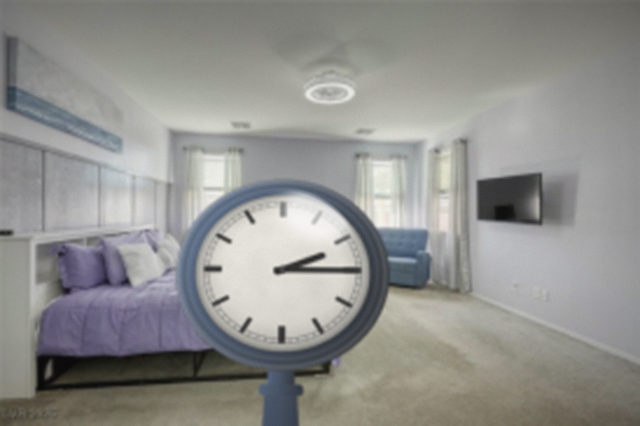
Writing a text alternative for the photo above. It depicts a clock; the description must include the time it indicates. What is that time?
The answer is 2:15
